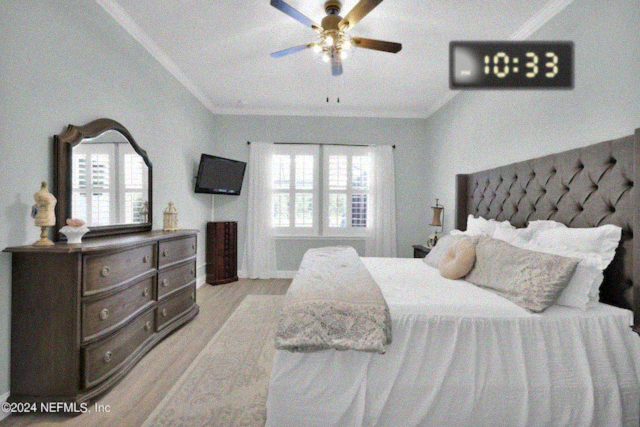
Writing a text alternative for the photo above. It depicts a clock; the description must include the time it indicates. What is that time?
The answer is 10:33
